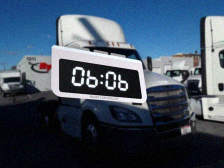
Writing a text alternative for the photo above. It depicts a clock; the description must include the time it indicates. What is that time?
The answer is 6:06
